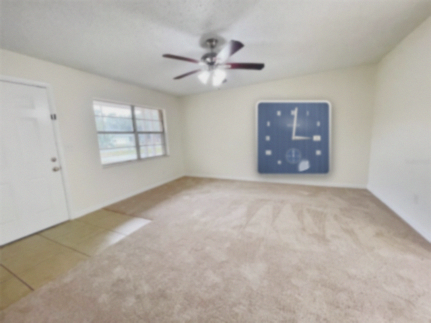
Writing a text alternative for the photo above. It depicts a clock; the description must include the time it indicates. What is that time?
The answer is 3:01
